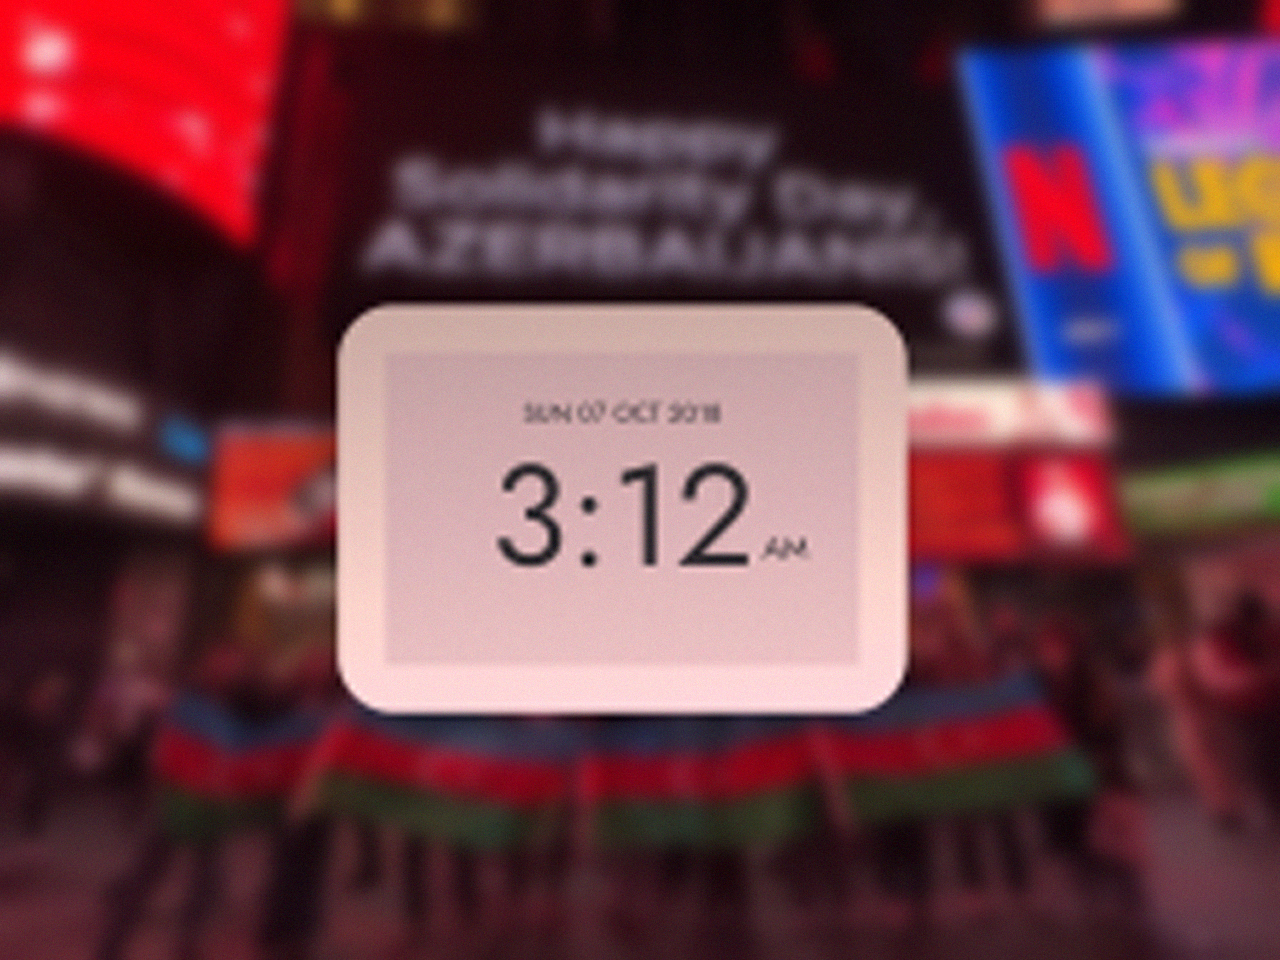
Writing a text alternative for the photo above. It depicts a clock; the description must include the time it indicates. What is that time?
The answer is 3:12
